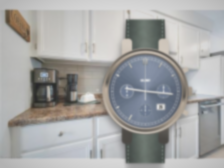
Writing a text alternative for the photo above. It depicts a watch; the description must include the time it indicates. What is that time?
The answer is 9:16
